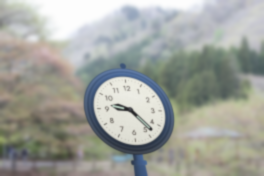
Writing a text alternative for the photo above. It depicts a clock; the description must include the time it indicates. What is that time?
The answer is 9:23
